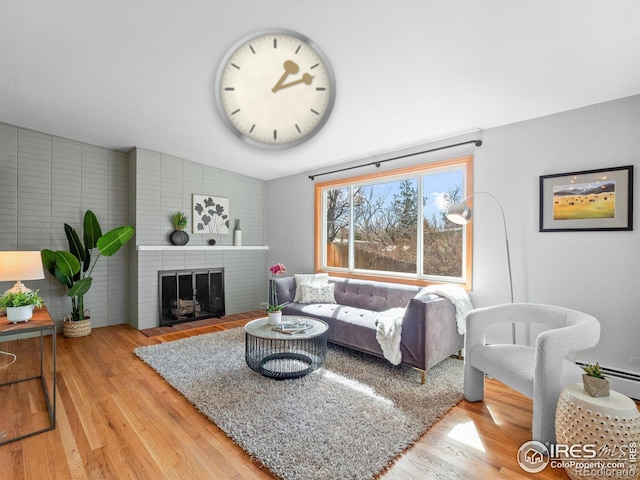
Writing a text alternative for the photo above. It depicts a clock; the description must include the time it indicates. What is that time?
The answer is 1:12
